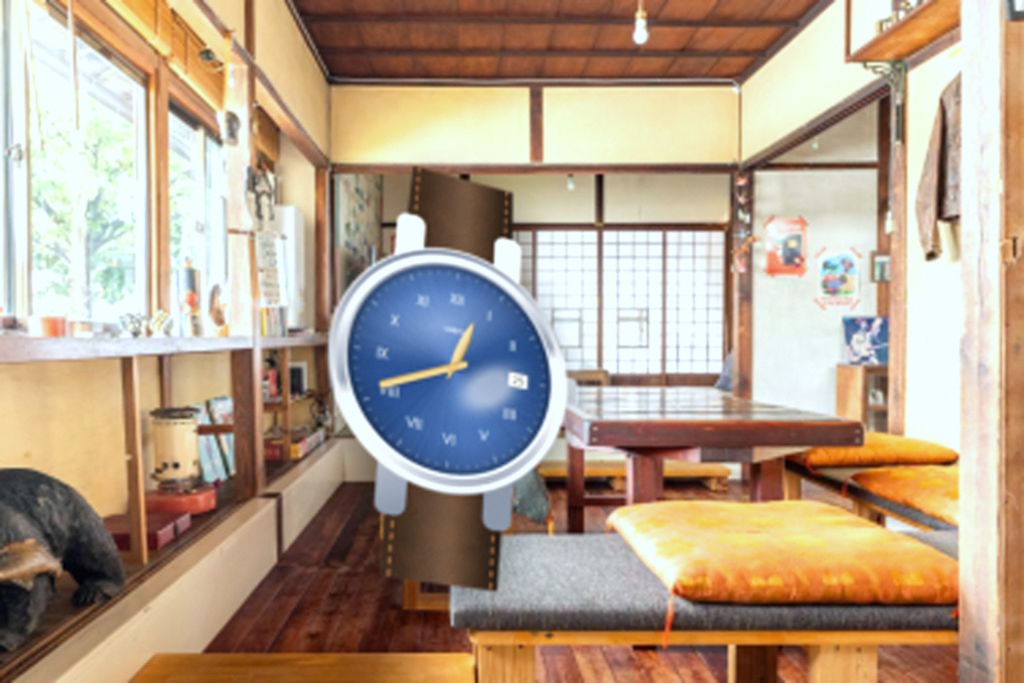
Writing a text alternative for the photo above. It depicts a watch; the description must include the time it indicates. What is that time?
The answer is 12:41
